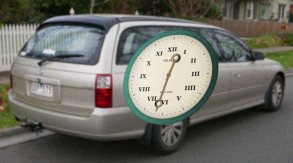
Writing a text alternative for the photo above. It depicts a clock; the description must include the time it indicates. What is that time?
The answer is 12:32
